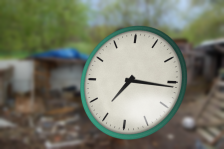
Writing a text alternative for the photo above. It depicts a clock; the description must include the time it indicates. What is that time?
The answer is 7:16
